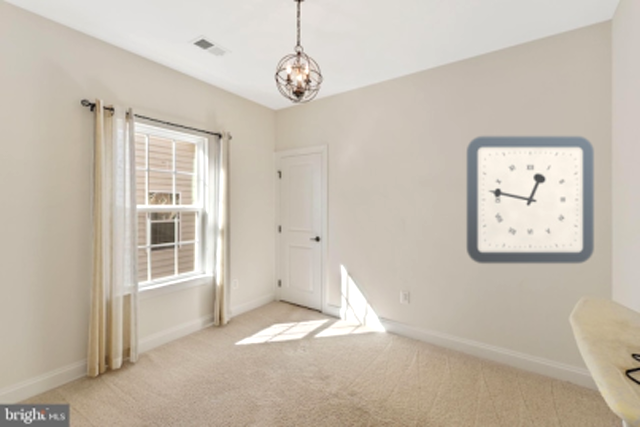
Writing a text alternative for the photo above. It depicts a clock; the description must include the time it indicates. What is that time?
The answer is 12:47
